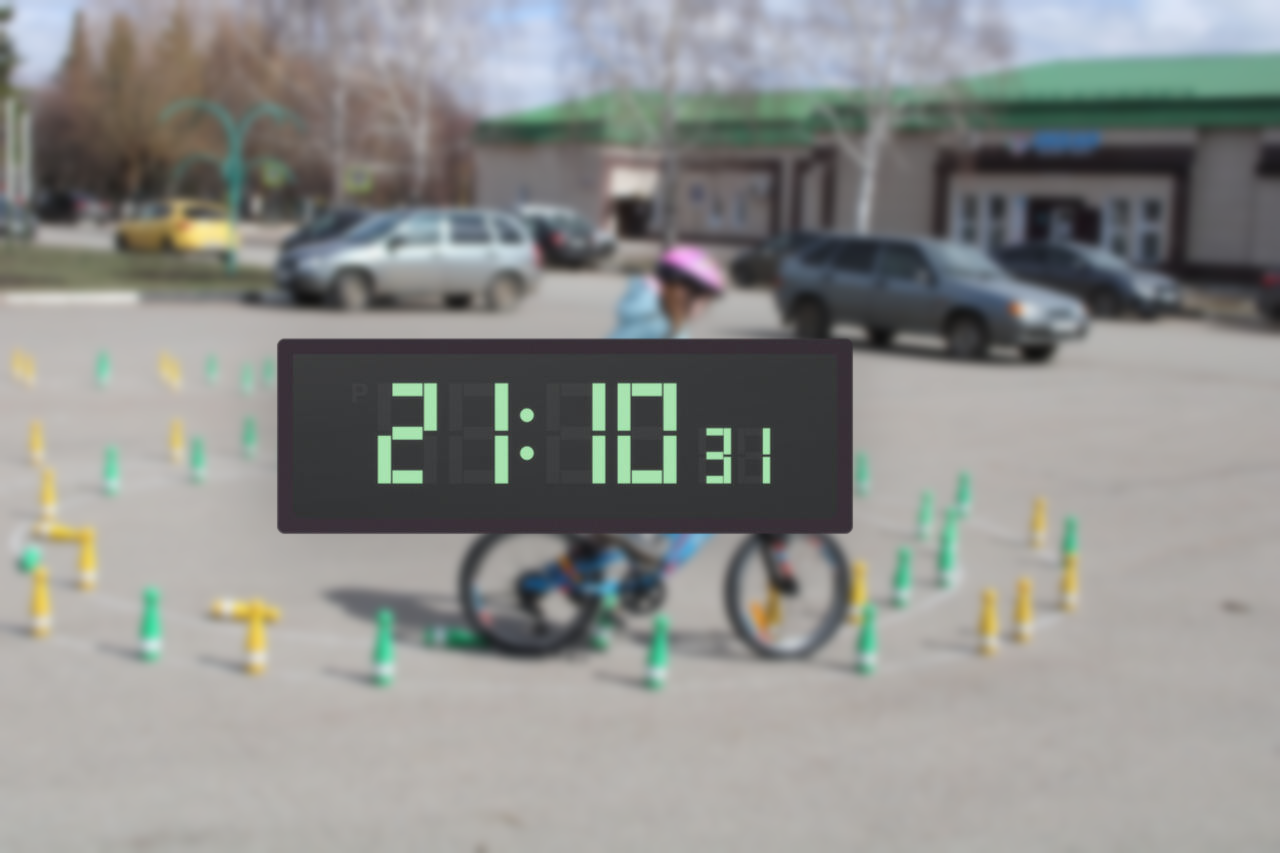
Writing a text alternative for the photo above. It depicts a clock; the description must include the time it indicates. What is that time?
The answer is 21:10:31
